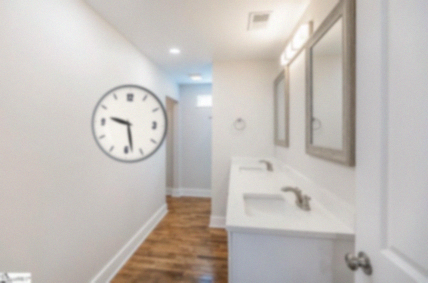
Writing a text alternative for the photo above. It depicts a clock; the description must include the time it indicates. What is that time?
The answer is 9:28
